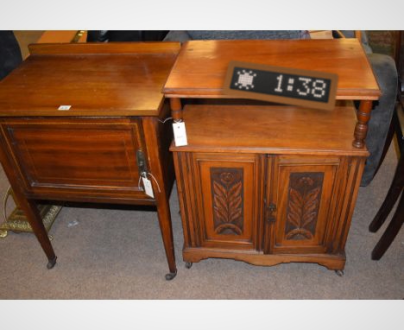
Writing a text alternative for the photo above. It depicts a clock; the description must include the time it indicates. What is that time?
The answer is 1:38
